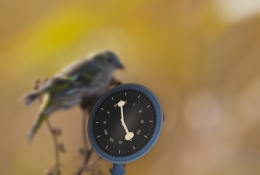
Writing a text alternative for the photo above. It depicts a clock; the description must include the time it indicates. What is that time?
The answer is 4:58
